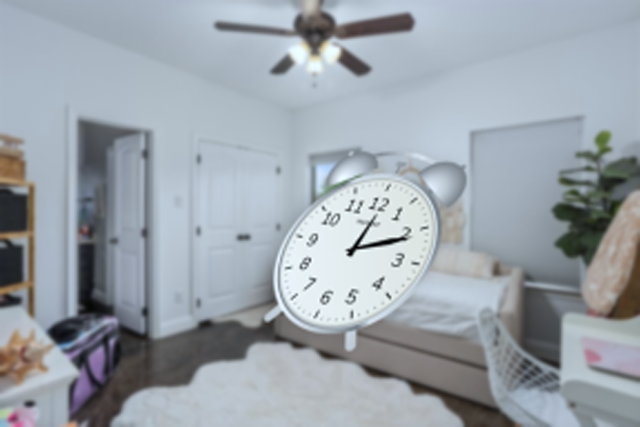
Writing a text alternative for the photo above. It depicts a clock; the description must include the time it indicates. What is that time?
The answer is 12:11
